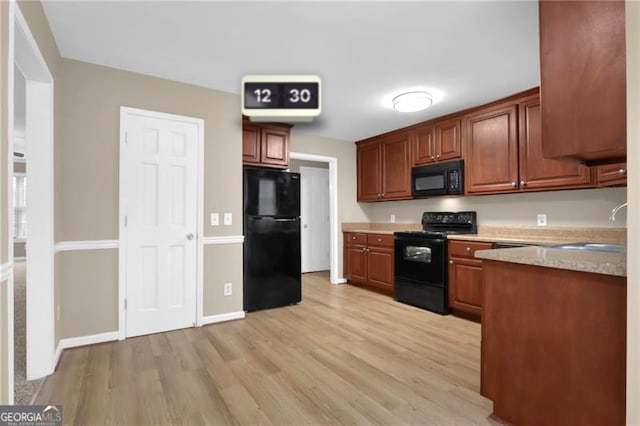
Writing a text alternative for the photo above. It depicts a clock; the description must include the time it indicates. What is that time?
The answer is 12:30
